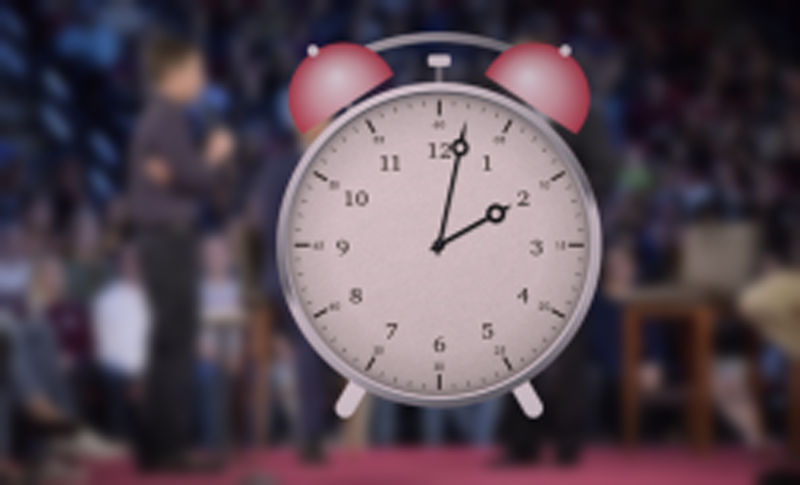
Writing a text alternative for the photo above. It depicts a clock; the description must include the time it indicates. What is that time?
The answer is 2:02
